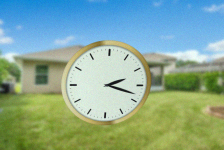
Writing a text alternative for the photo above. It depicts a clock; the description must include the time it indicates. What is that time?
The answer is 2:18
